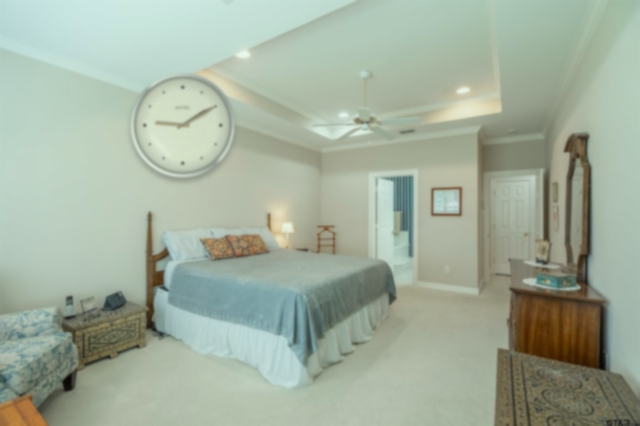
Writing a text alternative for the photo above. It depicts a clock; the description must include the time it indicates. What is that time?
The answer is 9:10
